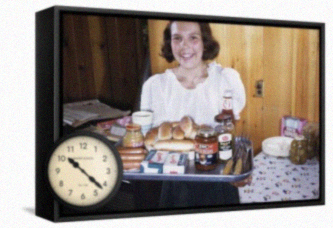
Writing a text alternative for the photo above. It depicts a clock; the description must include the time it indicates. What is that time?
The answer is 10:22
